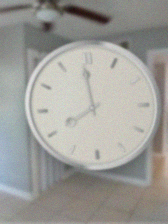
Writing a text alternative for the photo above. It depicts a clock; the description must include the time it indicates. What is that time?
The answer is 7:59
